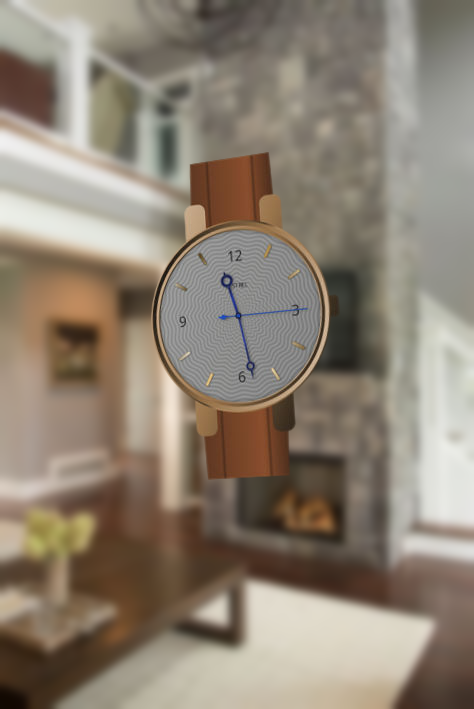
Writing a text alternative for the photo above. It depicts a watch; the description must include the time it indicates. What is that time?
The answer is 11:28:15
